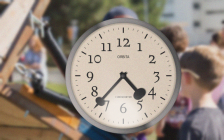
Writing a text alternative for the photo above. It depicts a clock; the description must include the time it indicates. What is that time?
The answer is 4:37
